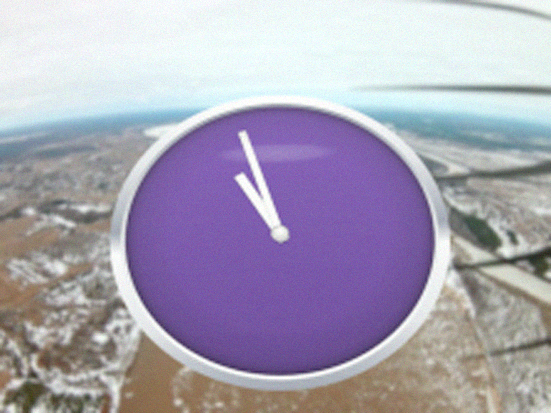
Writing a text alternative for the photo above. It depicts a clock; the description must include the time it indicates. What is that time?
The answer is 10:57
